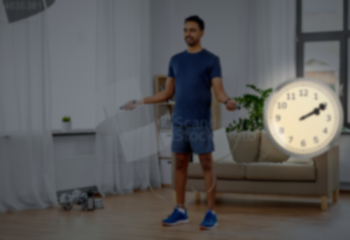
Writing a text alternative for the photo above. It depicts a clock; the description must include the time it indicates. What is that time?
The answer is 2:10
